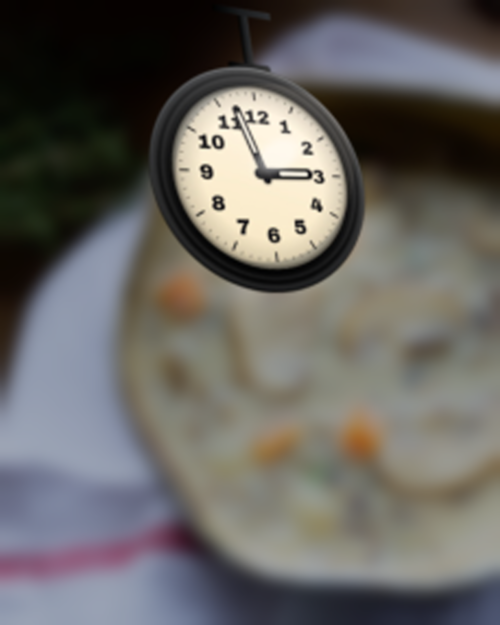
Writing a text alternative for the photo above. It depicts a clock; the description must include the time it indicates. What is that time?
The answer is 2:57
